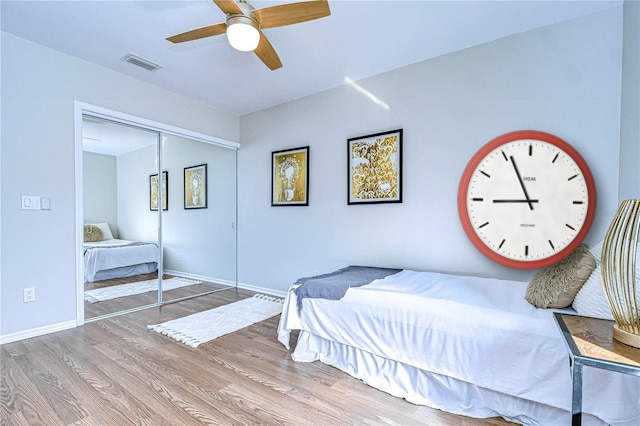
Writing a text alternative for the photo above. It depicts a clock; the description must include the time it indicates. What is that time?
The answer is 8:56
